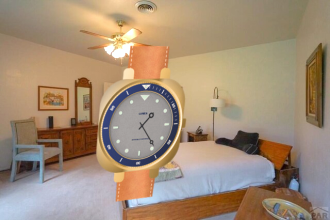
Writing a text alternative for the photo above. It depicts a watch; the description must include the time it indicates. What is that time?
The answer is 1:24
